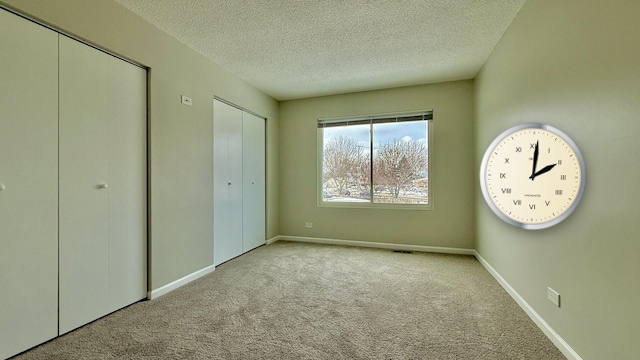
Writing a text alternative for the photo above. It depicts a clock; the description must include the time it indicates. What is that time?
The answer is 2:01
